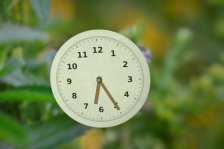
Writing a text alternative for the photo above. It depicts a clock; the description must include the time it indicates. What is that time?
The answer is 6:25
